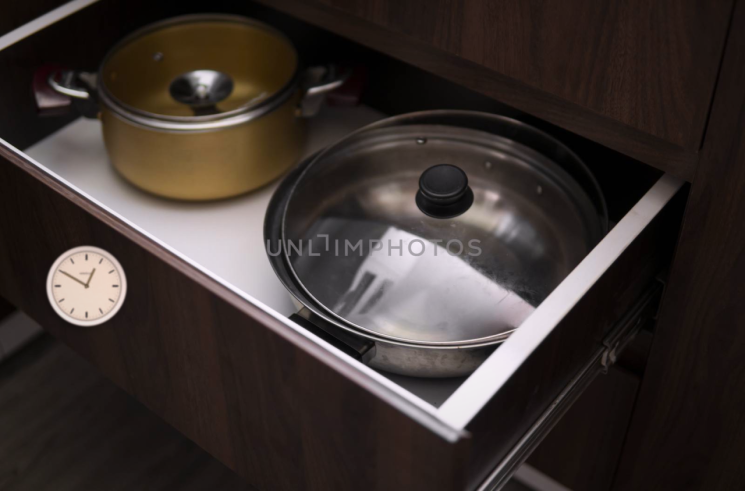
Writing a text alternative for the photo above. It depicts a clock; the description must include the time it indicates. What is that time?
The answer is 12:50
